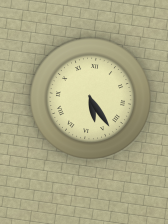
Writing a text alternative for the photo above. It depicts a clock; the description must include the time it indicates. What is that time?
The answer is 5:23
